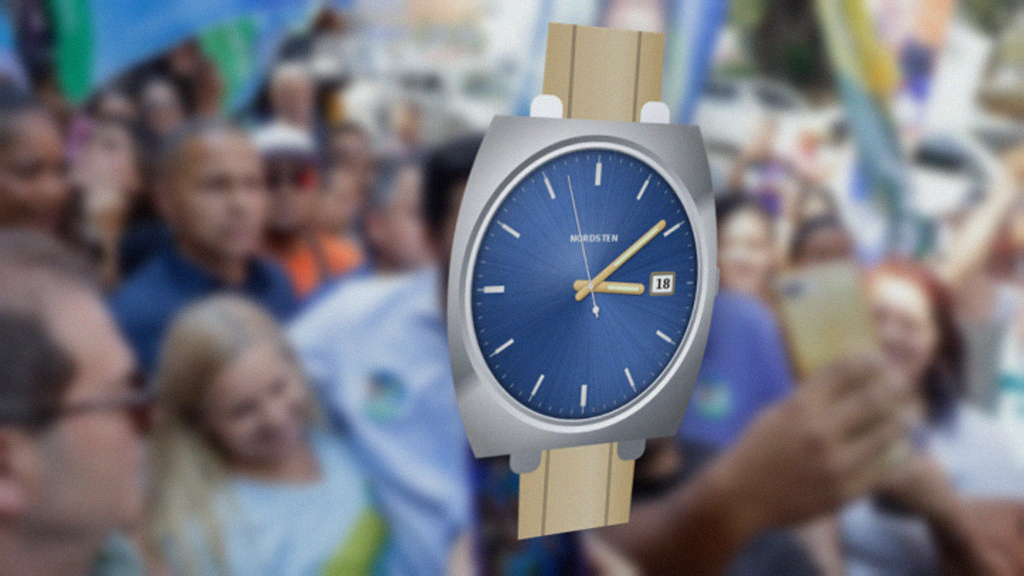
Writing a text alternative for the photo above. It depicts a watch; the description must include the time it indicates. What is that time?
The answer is 3:08:57
